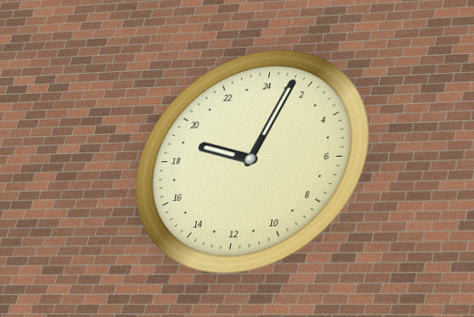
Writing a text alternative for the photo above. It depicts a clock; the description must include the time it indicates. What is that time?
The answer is 19:03
